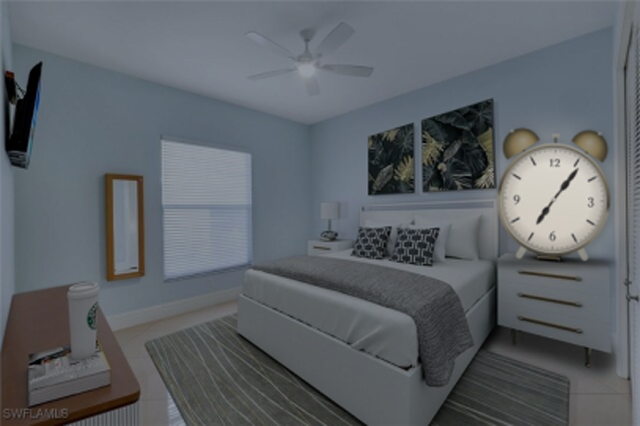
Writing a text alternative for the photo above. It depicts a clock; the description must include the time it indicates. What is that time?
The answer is 7:06
